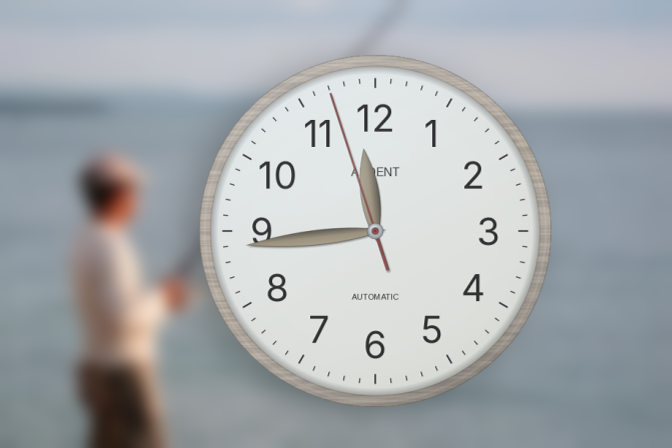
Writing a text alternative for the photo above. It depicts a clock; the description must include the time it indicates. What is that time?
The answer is 11:43:57
